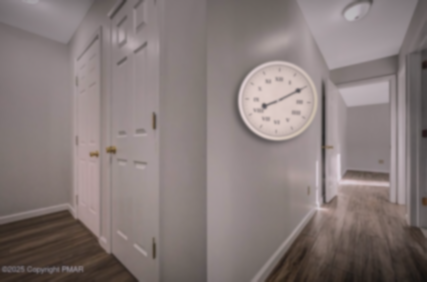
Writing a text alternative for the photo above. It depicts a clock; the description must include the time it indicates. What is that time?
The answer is 8:10
